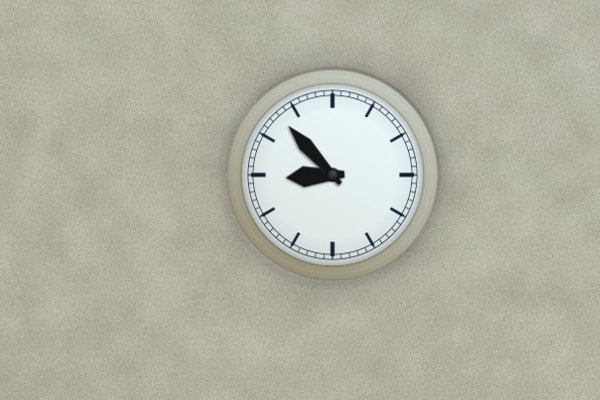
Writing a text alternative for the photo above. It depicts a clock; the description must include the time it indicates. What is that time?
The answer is 8:53
